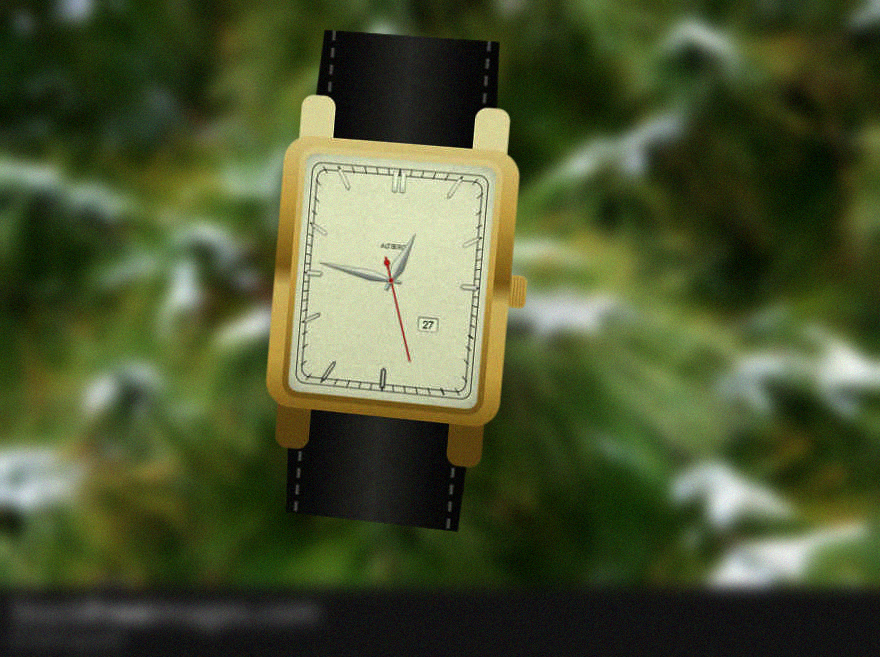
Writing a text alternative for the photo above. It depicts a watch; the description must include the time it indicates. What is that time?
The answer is 12:46:27
